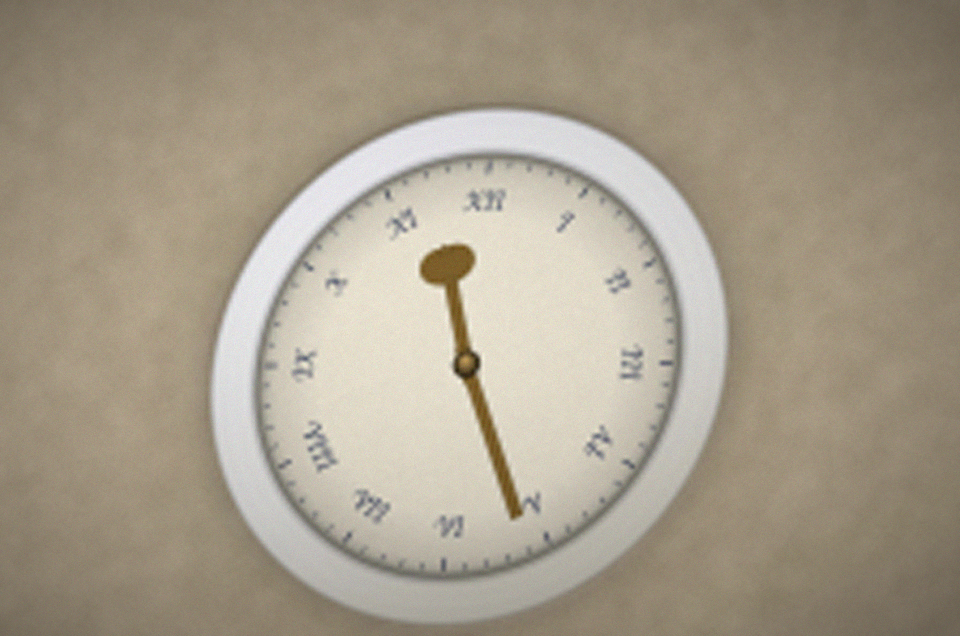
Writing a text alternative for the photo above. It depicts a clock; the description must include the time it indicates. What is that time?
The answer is 11:26
